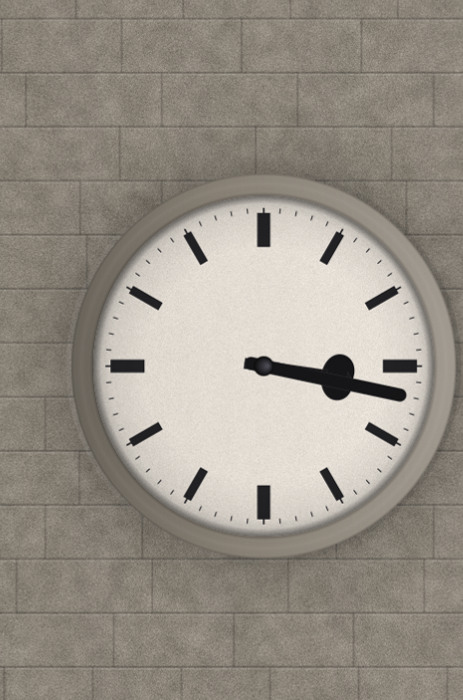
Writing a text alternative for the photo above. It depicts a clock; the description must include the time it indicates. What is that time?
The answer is 3:17
